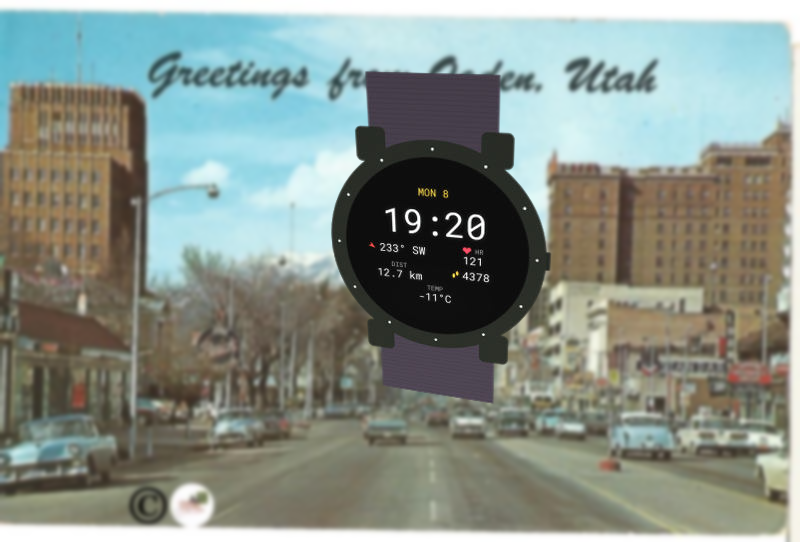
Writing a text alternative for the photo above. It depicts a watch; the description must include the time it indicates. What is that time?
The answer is 19:20
